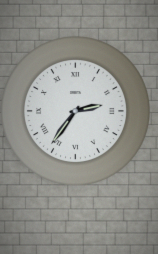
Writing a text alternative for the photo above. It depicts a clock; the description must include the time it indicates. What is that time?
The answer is 2:36
